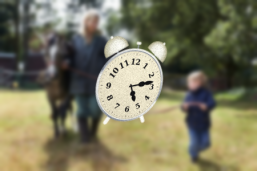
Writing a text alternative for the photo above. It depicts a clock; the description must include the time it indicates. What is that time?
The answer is 5:13
